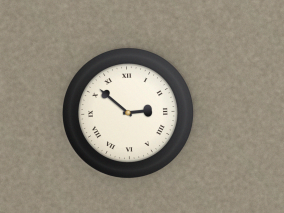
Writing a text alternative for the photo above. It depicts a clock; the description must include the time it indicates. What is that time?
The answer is 2:52
